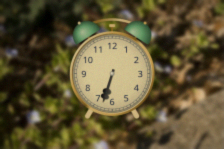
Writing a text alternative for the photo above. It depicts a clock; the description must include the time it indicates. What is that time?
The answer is 6:33
